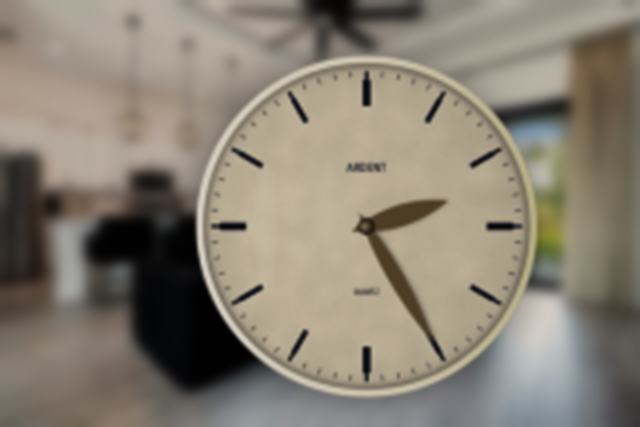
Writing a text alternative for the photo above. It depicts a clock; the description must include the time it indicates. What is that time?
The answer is 2:25
